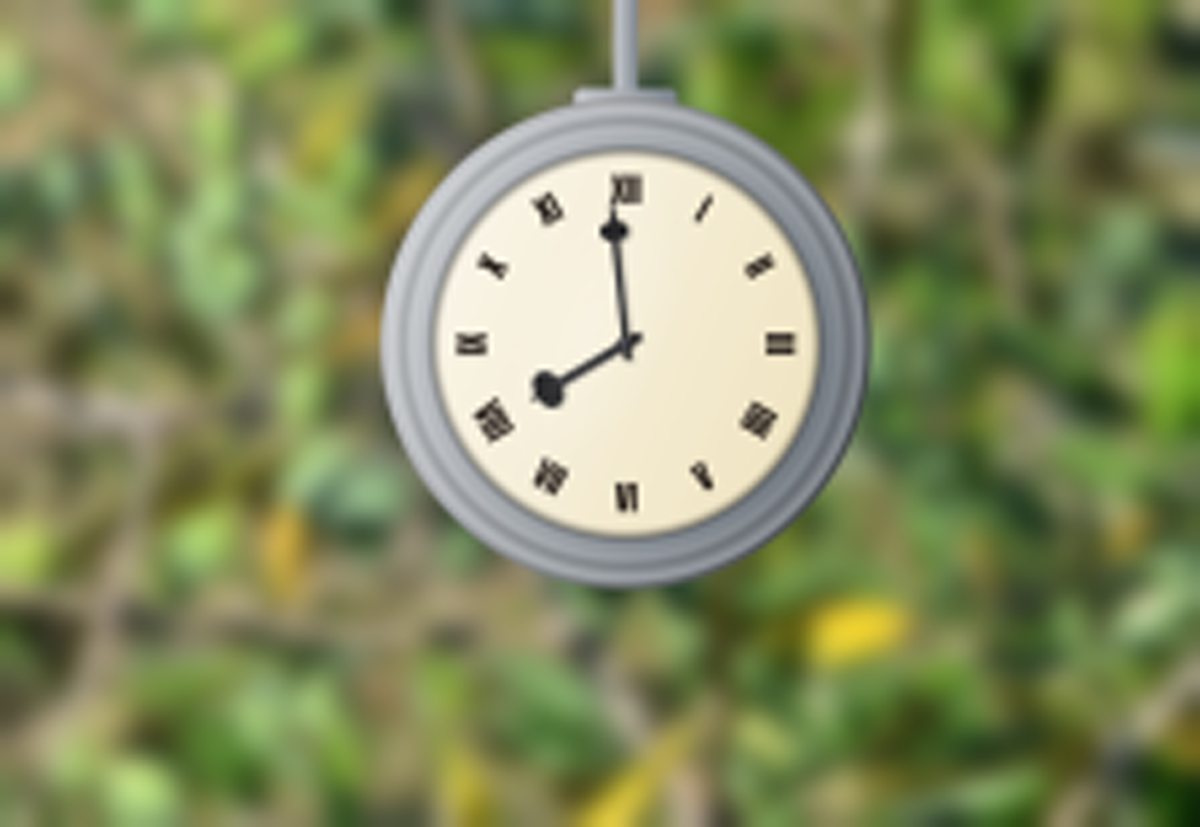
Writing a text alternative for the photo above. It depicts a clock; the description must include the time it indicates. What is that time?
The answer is 7:59
